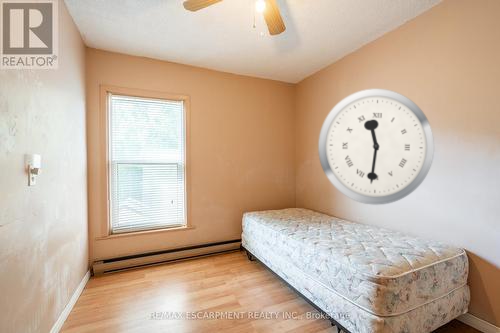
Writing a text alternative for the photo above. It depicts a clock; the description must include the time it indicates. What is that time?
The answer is 11:31
